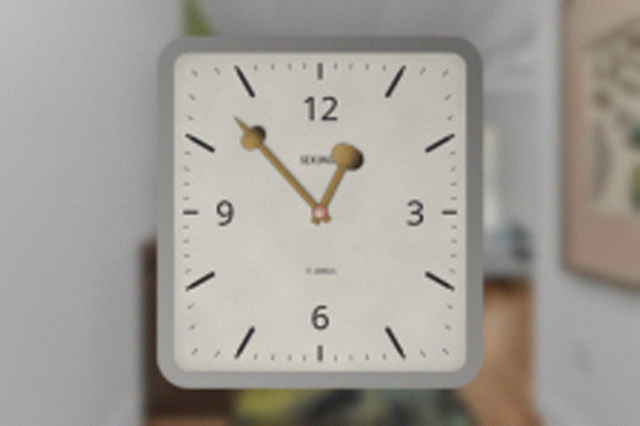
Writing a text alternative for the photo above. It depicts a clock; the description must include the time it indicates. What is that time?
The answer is 12:53
